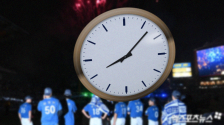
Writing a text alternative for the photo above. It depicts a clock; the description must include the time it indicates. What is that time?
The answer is 8:07
